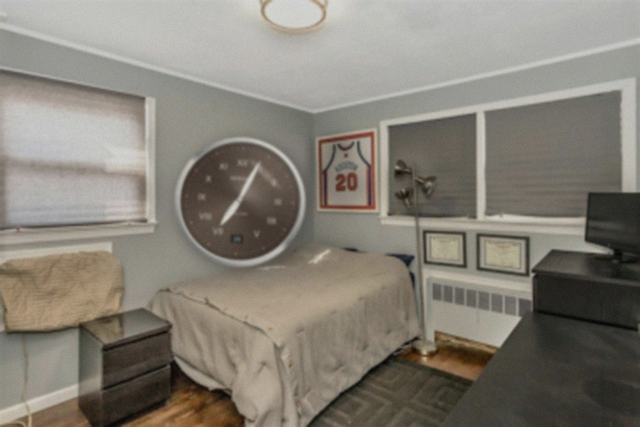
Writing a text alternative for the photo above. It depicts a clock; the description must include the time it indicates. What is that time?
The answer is 7:04
